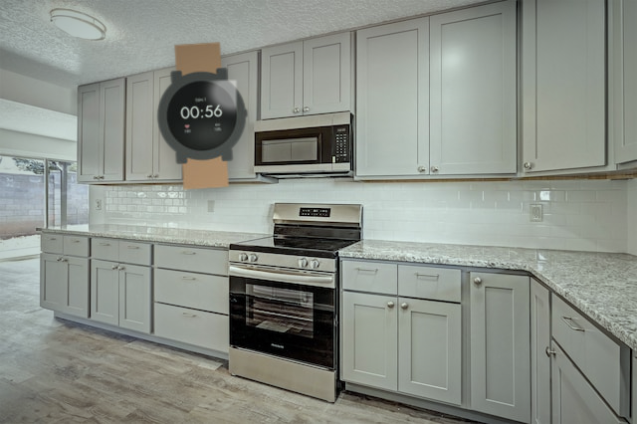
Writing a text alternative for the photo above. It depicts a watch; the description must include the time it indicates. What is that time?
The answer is 0:56
